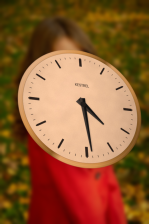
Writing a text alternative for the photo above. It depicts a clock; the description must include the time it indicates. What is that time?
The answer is 4:29
